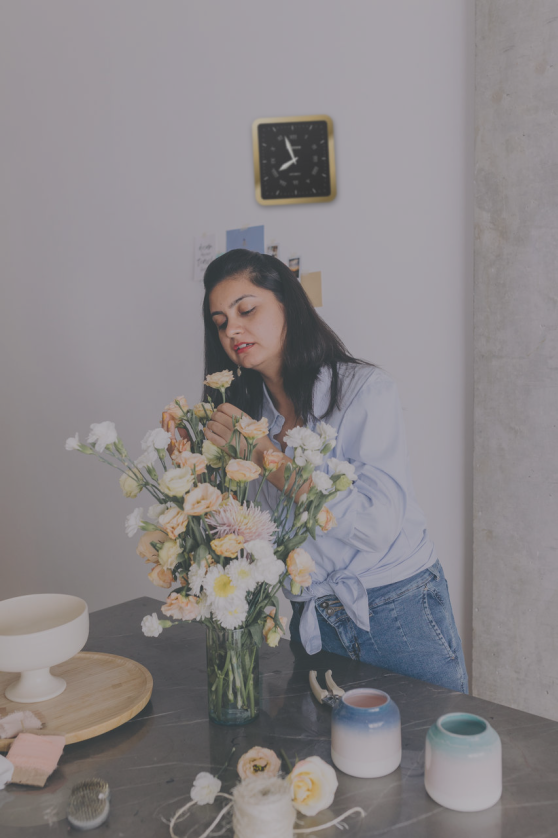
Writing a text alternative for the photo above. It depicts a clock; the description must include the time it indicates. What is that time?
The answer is 7:57
